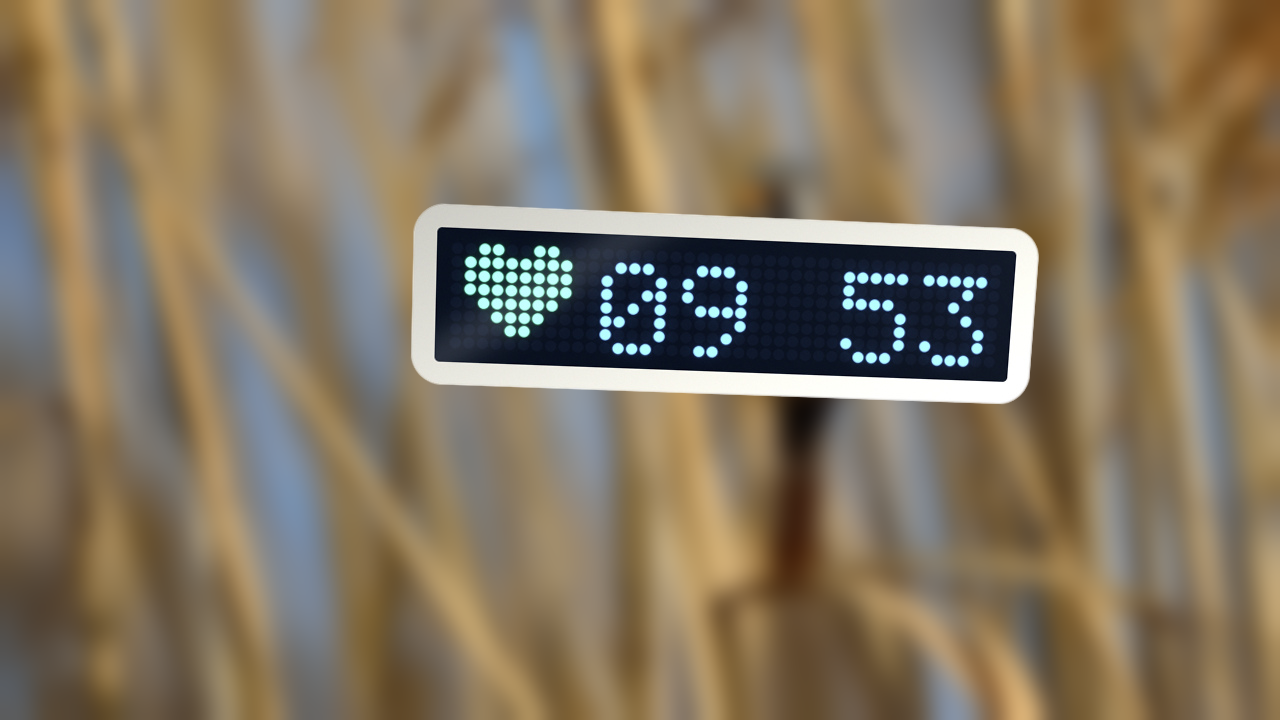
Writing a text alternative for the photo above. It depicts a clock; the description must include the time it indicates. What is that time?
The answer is 9:53
